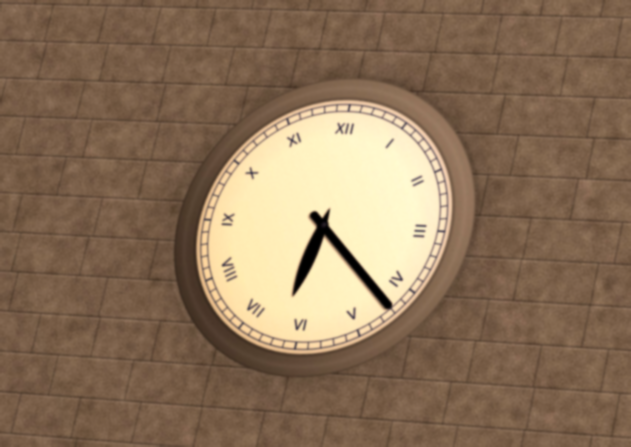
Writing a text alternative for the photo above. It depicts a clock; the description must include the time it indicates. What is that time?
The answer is 6:22
